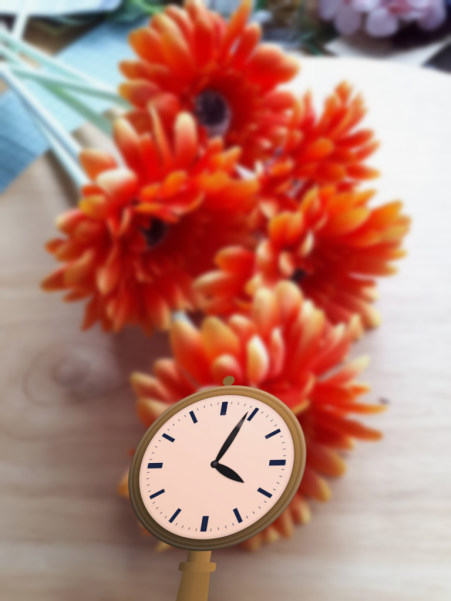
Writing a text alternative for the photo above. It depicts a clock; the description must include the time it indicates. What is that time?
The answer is 4:04
